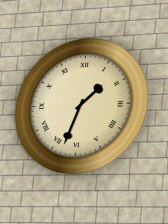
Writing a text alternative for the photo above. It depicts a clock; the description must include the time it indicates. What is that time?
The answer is 1:33
